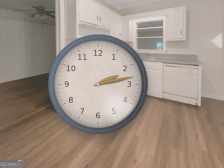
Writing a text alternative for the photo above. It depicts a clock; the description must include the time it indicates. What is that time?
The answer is 2:13
